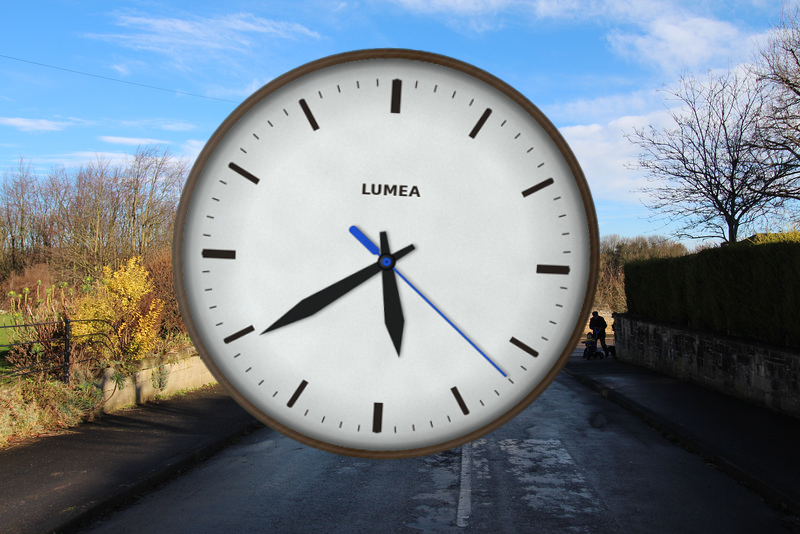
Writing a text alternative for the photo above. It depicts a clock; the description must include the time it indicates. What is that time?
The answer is 5:39:22
